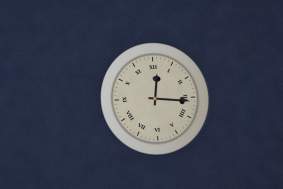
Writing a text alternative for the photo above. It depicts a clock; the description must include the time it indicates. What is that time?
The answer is 12:16
